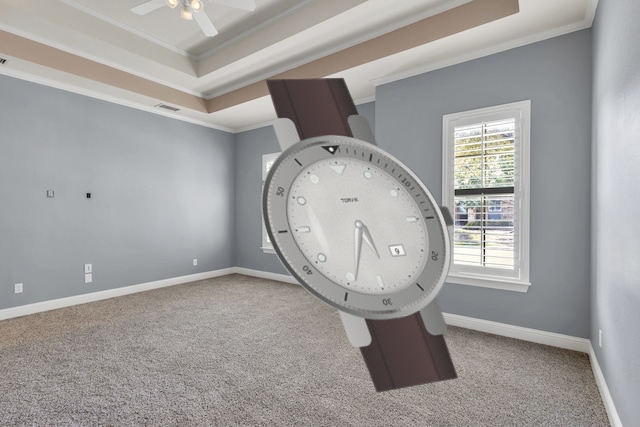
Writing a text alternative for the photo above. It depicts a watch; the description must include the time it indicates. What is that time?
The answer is 5:34
